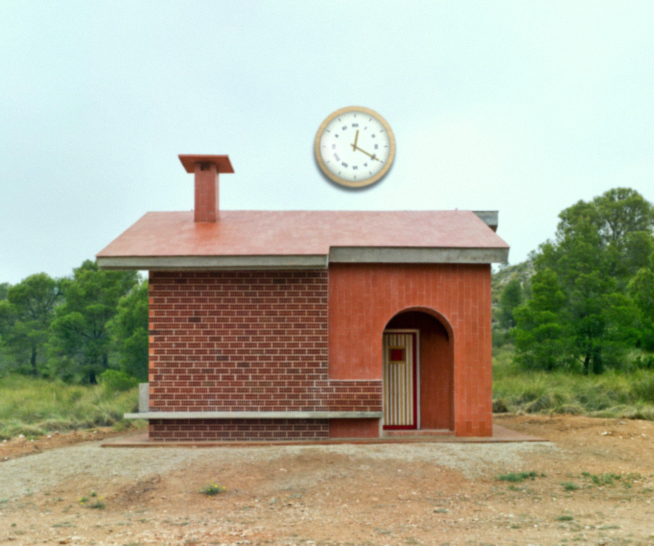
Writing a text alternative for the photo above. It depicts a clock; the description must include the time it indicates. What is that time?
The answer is 12:20
